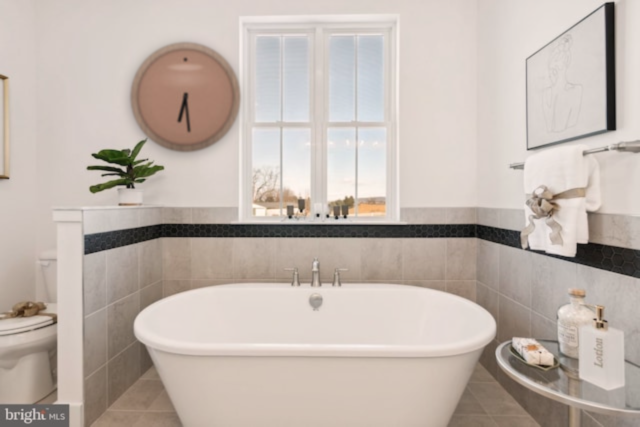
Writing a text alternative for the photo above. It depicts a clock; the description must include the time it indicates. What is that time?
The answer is 6:29
